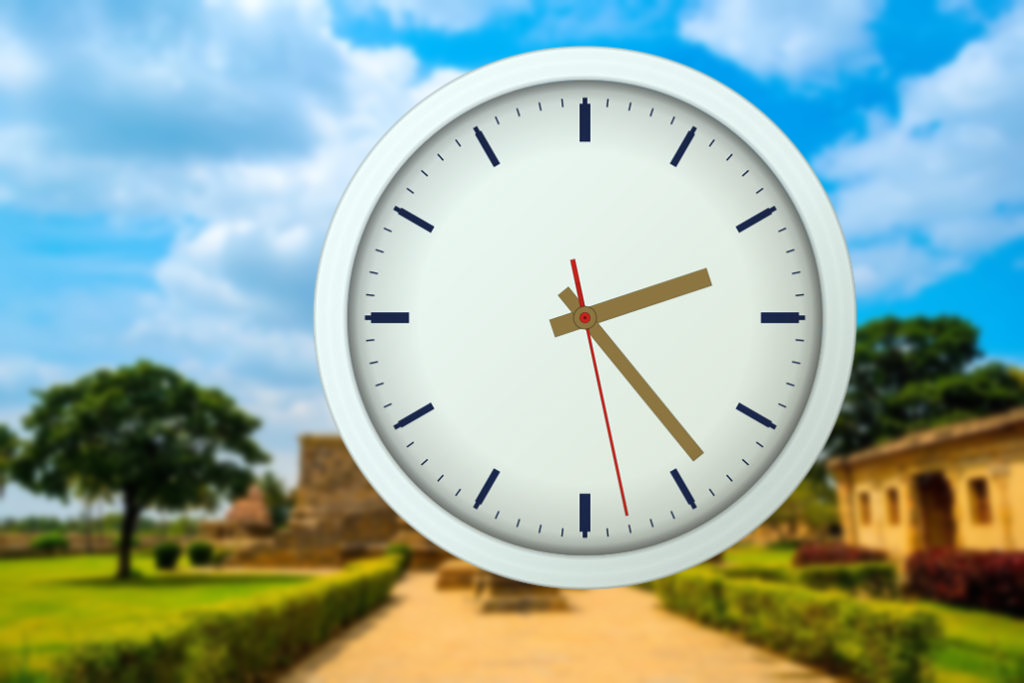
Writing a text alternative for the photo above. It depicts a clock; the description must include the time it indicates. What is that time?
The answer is 2:23:28
